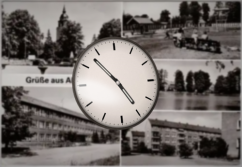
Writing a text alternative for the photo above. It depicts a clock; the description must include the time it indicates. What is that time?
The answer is 4:53
